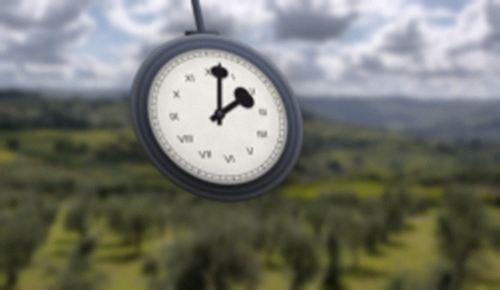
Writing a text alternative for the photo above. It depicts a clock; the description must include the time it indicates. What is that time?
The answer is 2:02
